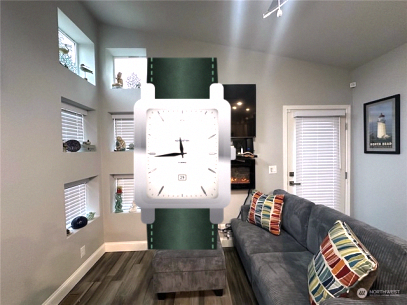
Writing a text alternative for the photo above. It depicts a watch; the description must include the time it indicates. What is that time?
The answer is 11:44
